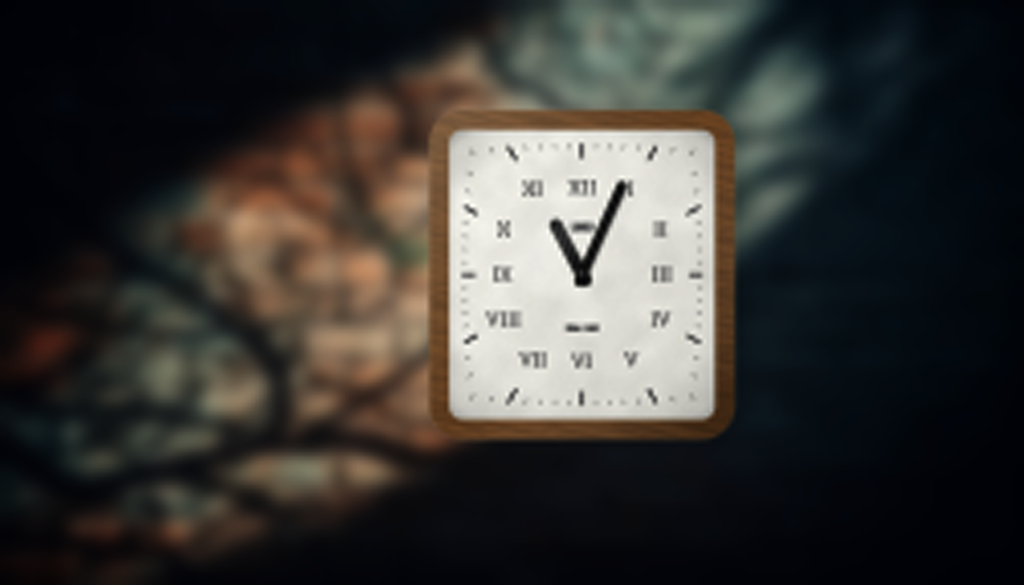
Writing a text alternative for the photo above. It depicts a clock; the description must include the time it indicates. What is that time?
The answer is 11:04
